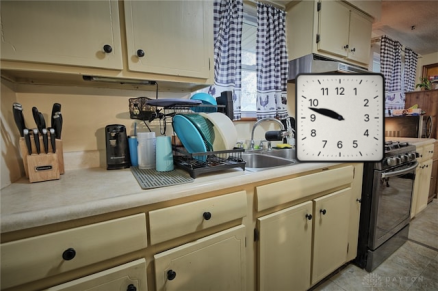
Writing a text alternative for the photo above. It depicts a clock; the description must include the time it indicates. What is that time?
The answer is 9:48
